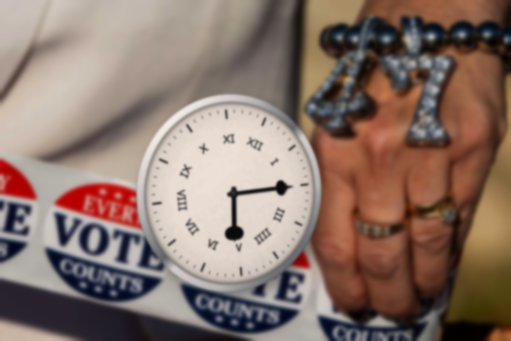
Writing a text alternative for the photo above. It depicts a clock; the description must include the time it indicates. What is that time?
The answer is 5:10
